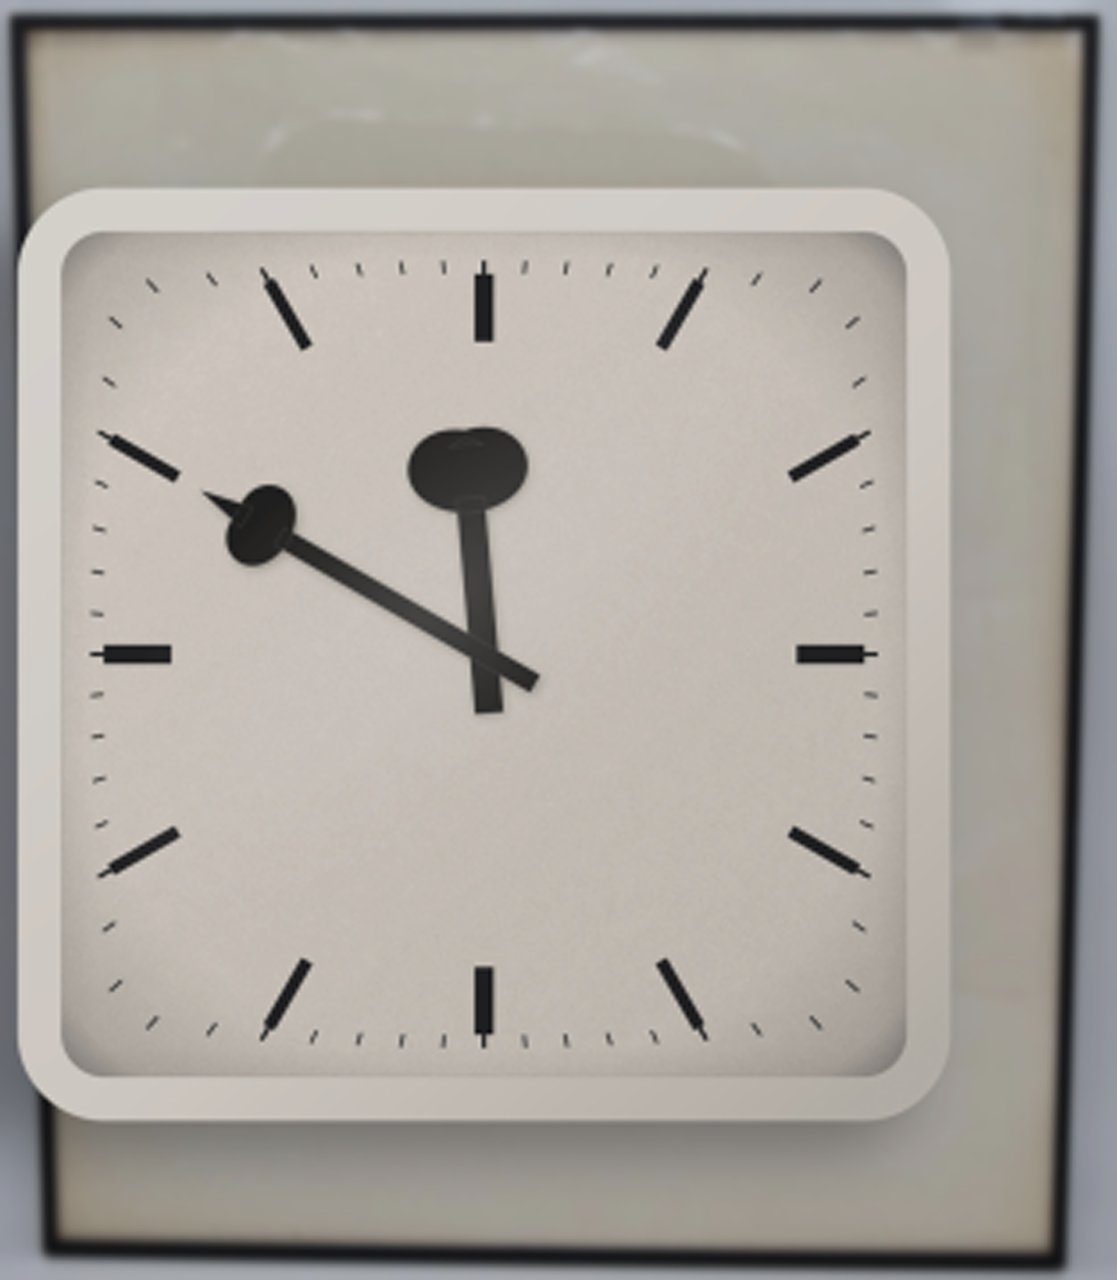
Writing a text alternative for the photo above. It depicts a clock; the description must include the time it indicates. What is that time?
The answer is 11:50
